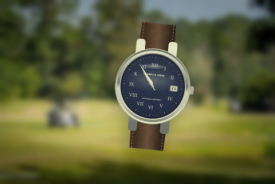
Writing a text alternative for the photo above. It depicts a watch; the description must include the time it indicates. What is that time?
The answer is 10:54
